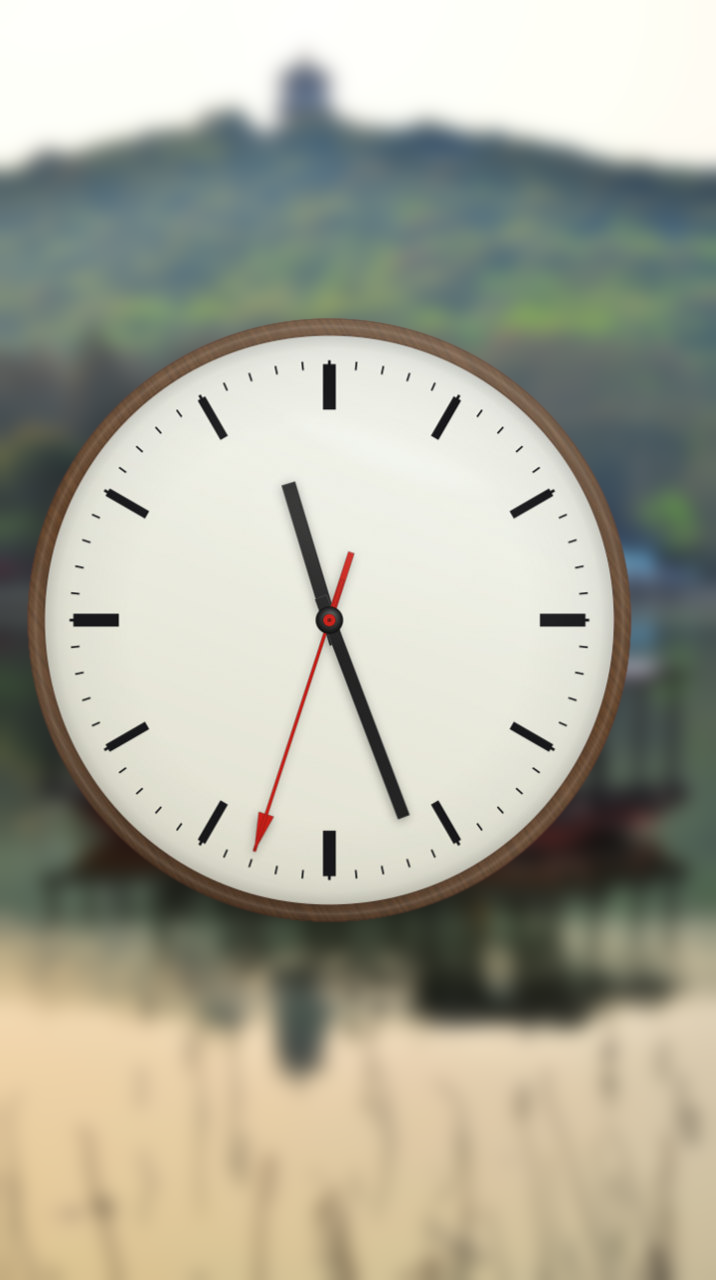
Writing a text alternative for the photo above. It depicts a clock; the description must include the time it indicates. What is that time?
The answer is 11:26:33
